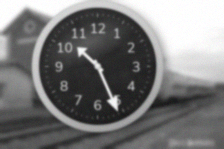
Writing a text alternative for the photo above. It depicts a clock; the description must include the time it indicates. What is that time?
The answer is 10:26
